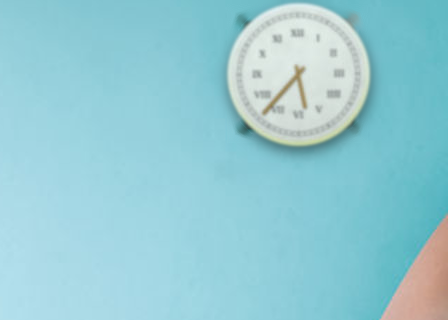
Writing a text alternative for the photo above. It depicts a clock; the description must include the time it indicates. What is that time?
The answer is 5:37
